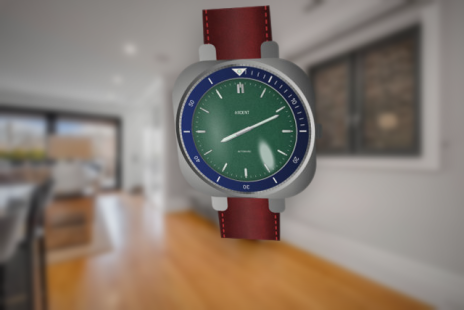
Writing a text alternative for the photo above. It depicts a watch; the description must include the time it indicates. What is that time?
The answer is 8:11
